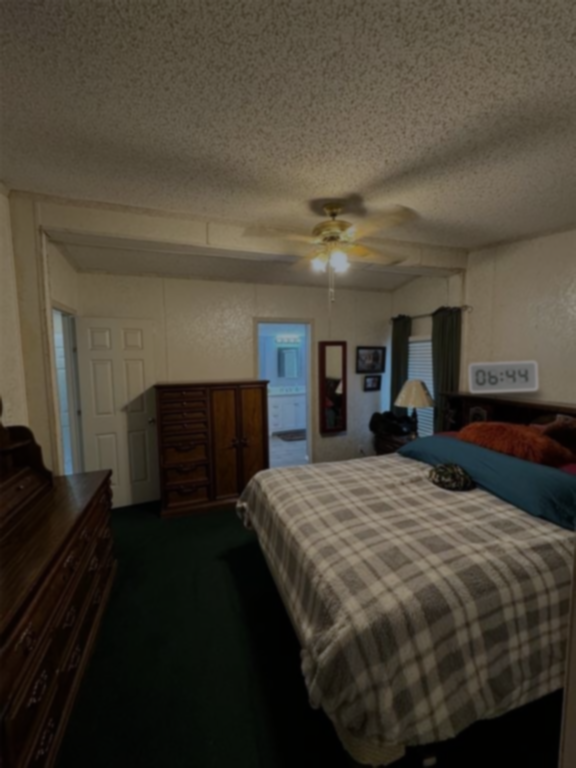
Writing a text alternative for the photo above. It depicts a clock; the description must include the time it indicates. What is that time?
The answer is 6:44
